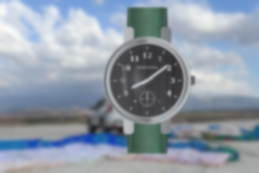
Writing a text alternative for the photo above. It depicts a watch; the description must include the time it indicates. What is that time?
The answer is 8:09
